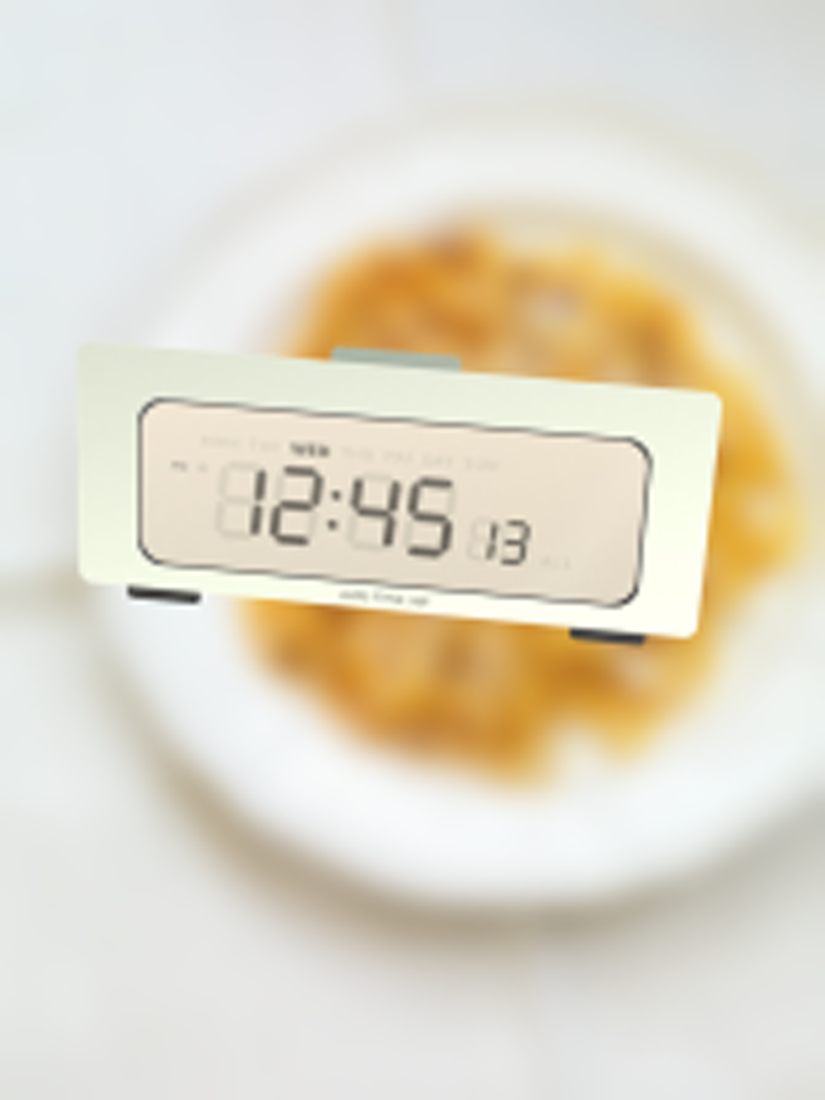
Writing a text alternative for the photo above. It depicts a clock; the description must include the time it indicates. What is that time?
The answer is 12:45:13
